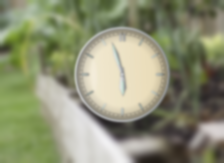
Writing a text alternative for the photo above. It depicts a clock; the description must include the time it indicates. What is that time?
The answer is 5:57
